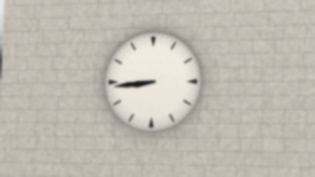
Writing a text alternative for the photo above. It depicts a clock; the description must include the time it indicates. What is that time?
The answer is 8:44
